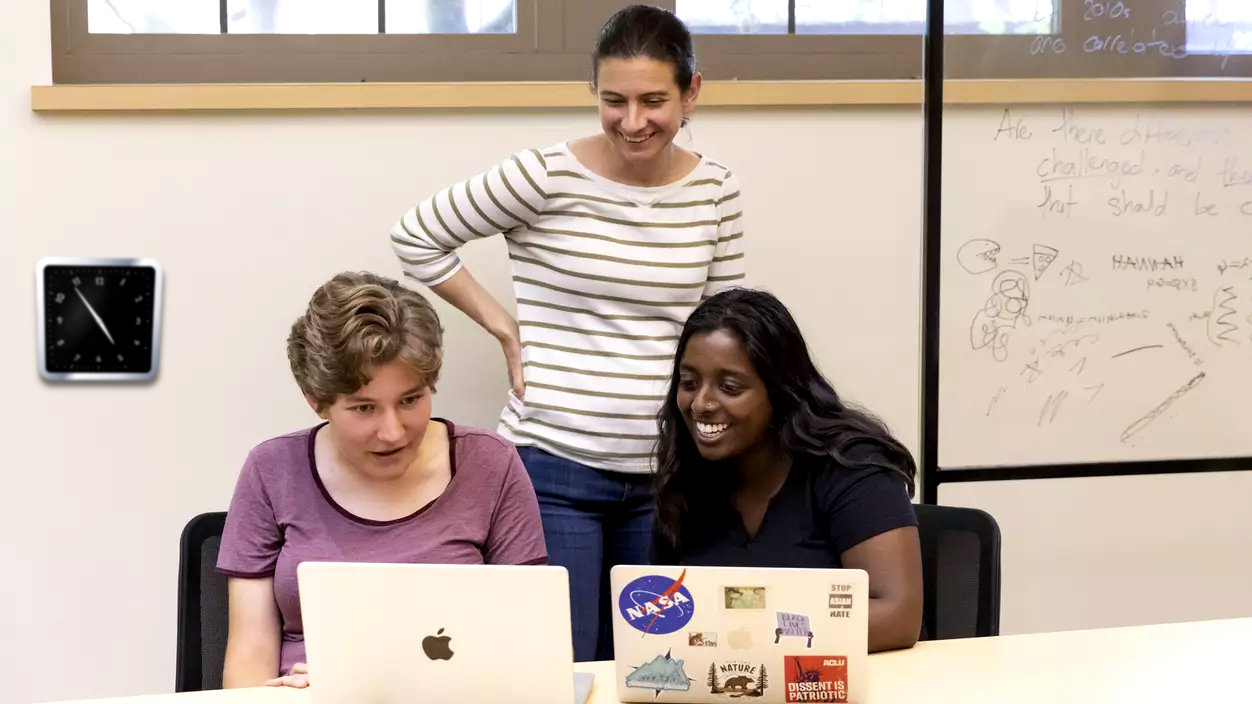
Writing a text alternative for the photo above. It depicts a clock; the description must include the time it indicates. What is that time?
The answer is 4:54
